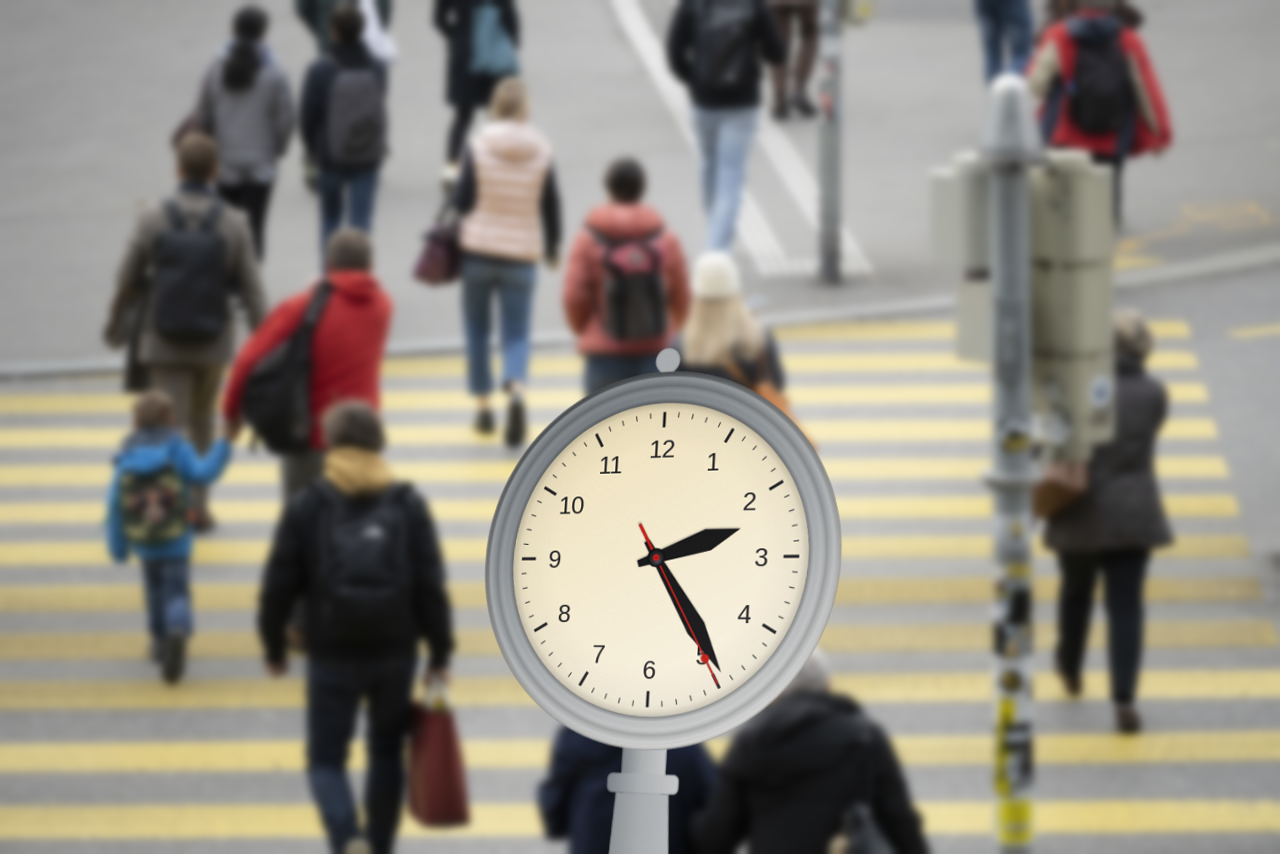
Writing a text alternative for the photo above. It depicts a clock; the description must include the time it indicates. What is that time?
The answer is 2:24:25
